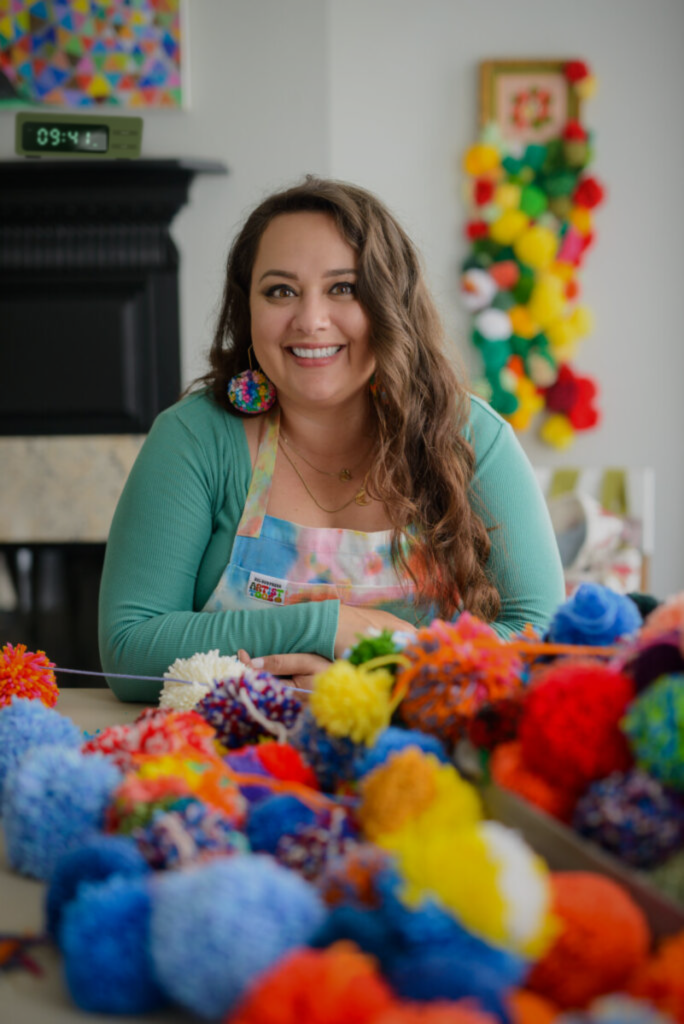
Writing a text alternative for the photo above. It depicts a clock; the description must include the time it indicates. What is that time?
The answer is 9:41
